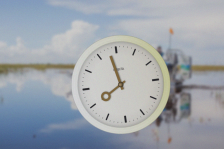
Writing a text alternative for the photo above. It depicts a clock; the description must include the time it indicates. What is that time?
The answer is 7:58
